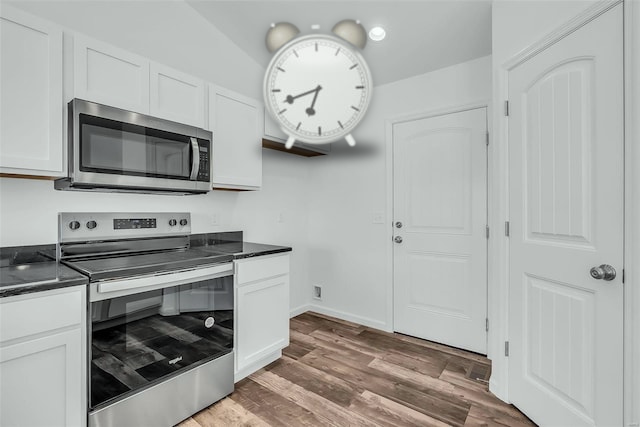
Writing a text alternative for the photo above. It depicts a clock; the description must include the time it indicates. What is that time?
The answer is 6:42
